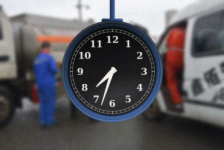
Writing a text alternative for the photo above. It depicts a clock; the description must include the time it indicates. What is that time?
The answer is 7:33
